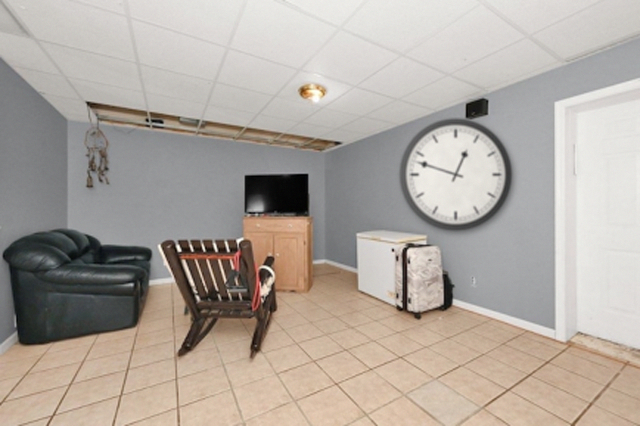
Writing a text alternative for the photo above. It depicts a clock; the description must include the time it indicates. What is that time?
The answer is 12:48
